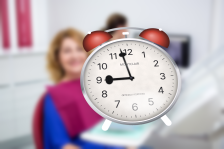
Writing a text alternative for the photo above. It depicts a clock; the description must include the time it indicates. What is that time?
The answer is 8:58
